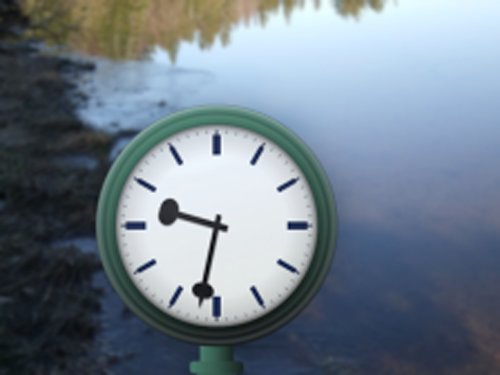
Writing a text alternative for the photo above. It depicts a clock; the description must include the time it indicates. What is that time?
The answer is 9:32
